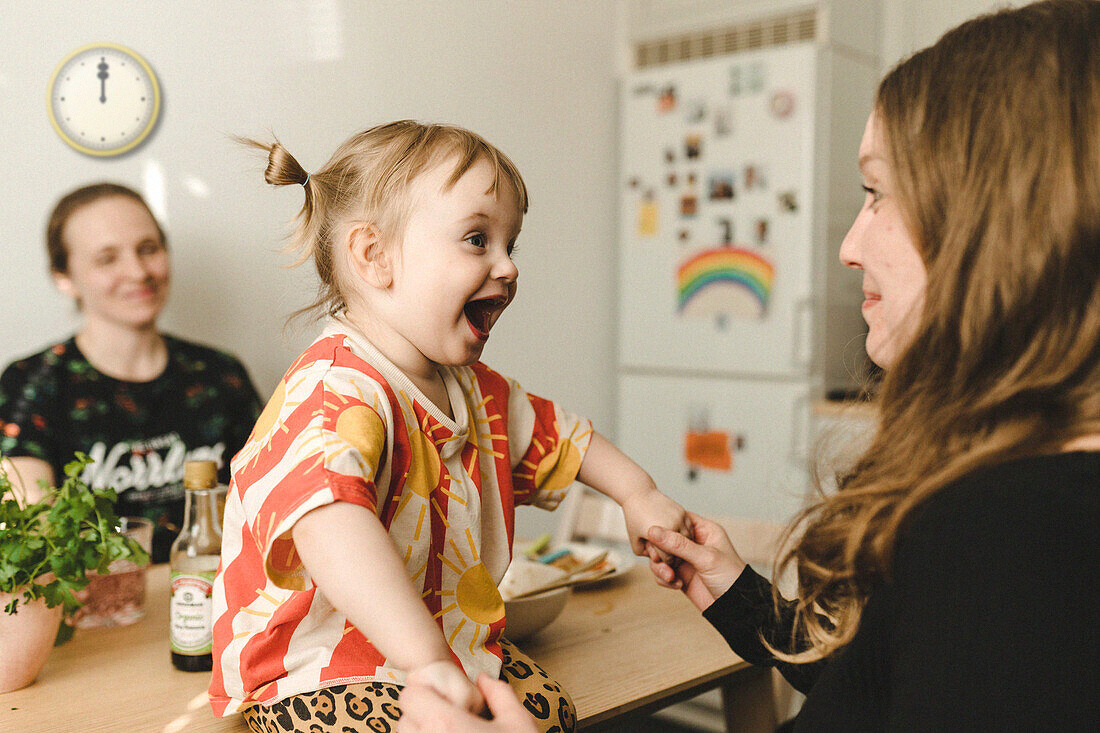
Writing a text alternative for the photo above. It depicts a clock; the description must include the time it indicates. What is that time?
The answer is 12:00
